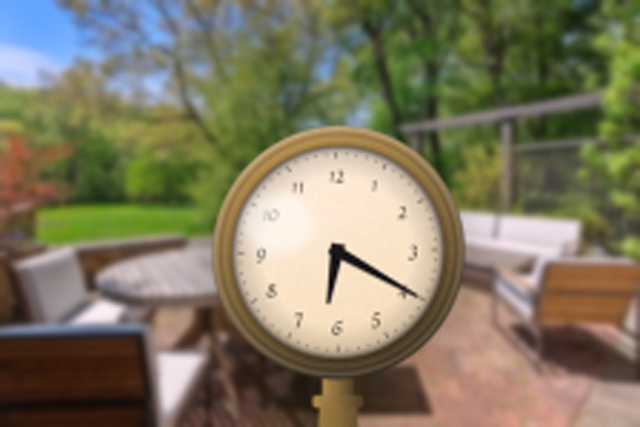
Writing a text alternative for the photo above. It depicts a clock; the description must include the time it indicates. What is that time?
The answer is 6:20
